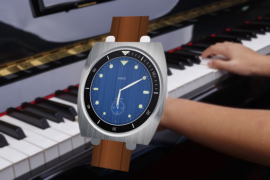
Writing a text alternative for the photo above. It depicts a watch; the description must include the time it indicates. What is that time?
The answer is 6:10
